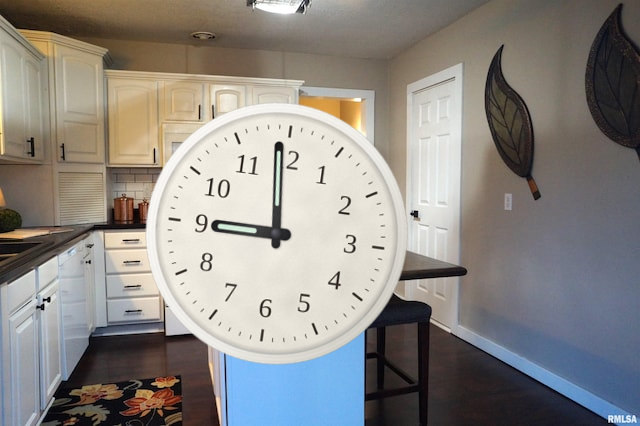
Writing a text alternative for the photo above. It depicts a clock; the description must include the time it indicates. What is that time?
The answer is 8:59
